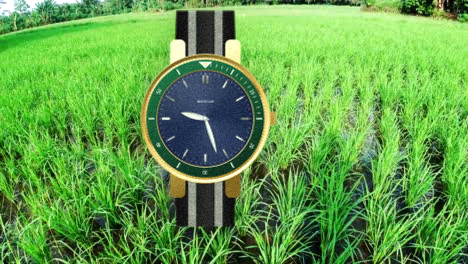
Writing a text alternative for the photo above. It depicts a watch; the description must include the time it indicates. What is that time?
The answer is 9:27
